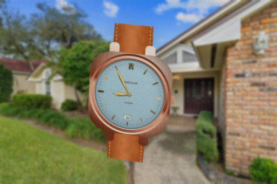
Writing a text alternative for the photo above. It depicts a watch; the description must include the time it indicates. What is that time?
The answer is 8:55
